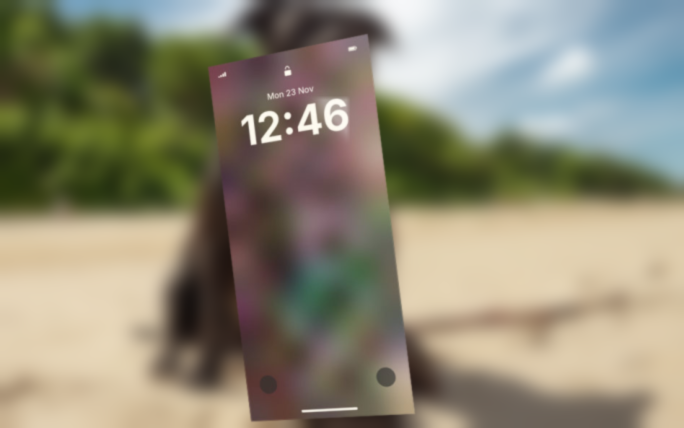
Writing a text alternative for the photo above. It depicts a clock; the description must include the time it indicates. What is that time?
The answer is 12:46
